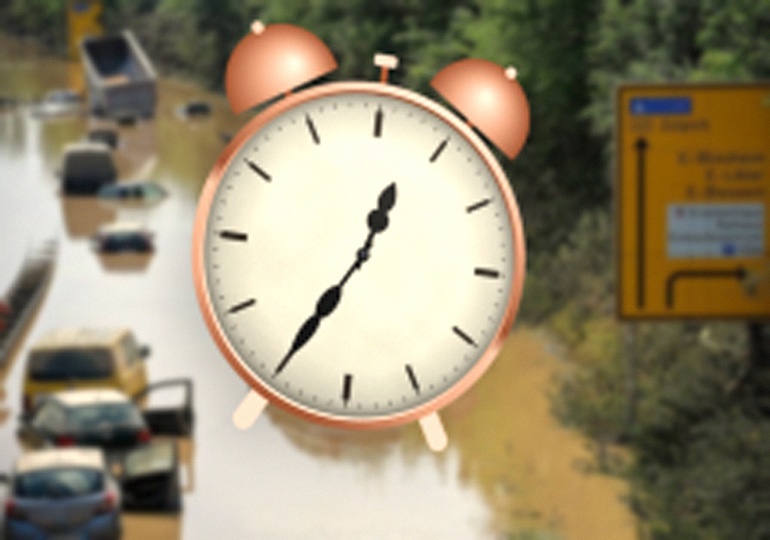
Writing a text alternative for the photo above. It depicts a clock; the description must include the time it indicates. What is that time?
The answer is 12:35
